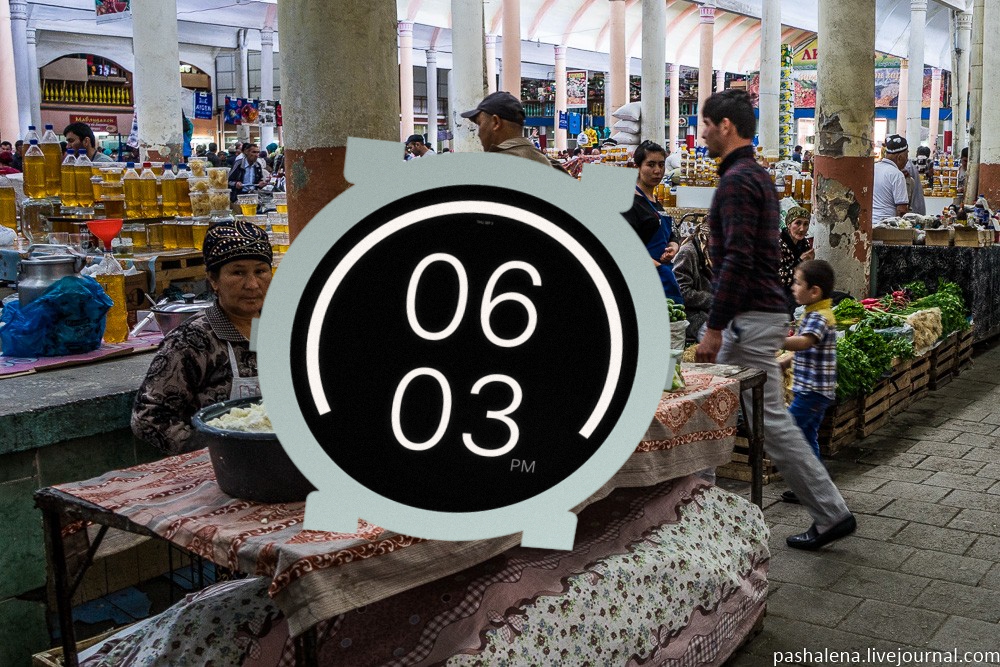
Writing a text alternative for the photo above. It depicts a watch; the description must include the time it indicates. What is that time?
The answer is 6:03
